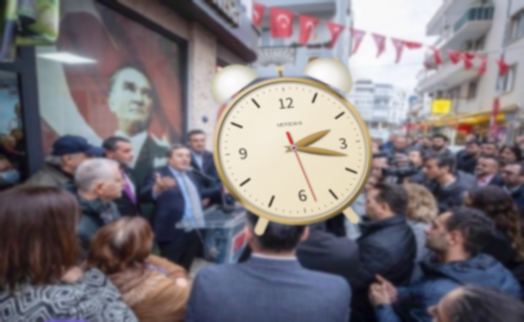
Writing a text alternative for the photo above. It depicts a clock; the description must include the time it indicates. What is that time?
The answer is 2:17:28
